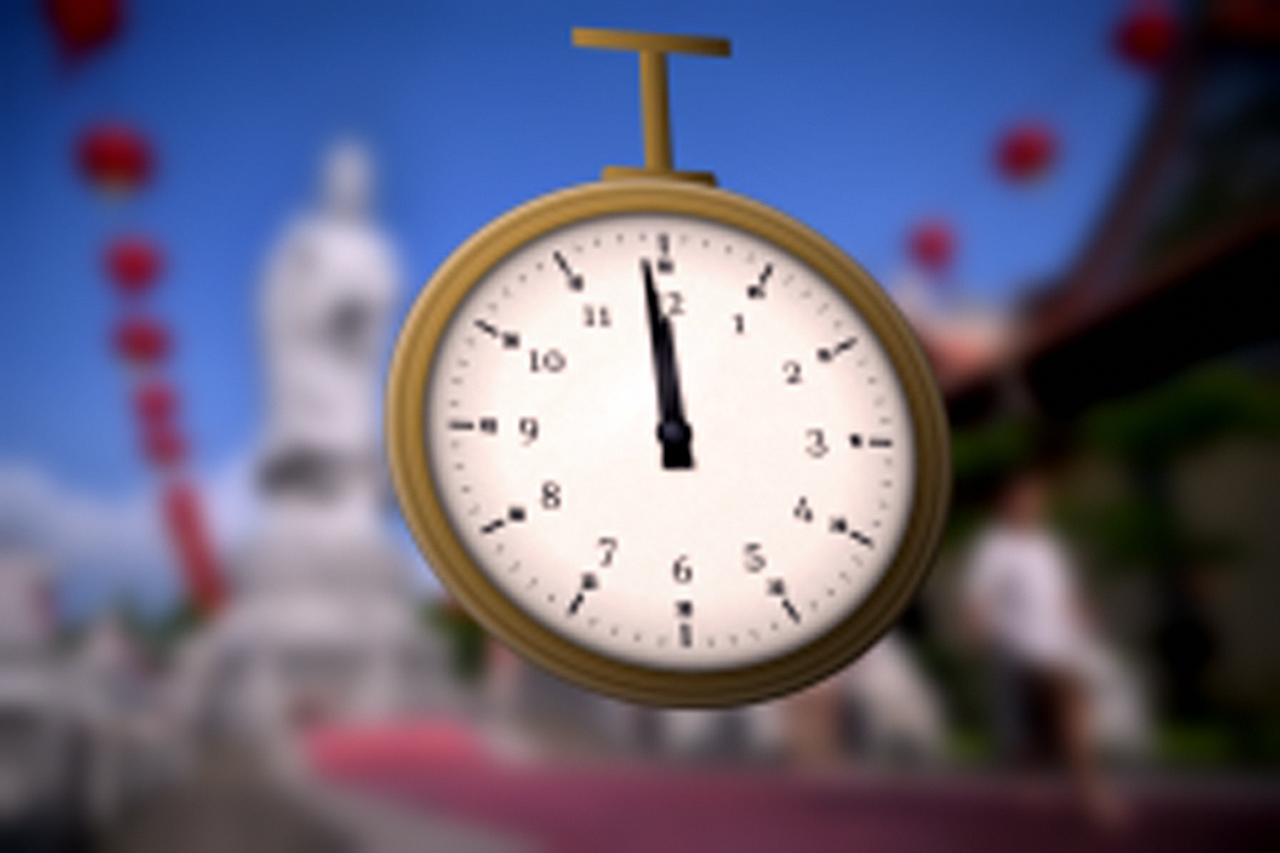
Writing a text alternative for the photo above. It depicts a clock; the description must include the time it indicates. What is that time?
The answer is 11:59
